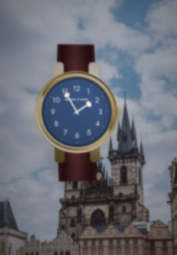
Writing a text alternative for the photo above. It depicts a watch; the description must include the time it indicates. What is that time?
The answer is 1:55
